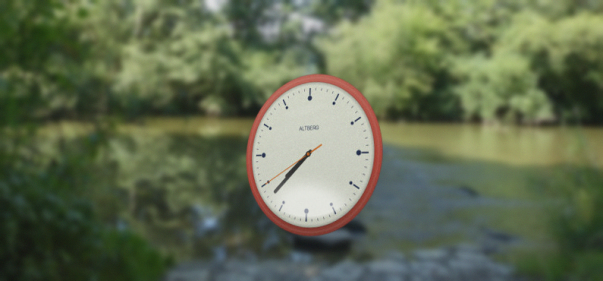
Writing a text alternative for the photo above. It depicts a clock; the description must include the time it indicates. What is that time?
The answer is 7:37:40
